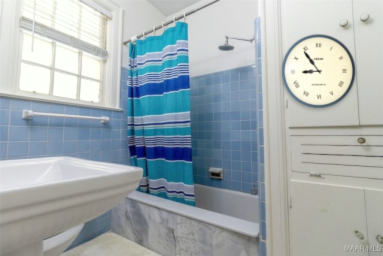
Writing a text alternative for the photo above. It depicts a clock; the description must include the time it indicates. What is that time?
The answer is 8:54
